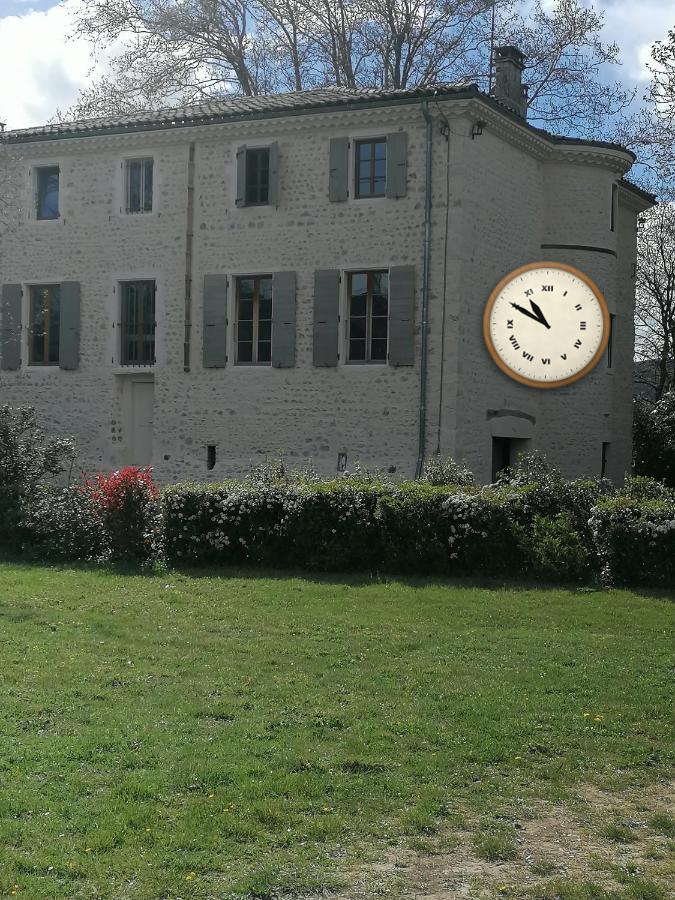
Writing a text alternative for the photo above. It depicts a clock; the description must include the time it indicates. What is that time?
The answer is 10:50
